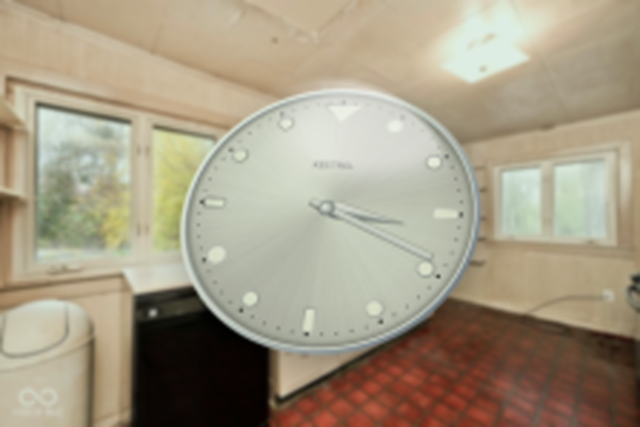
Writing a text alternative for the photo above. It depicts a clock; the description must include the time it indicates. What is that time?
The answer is 3:19
